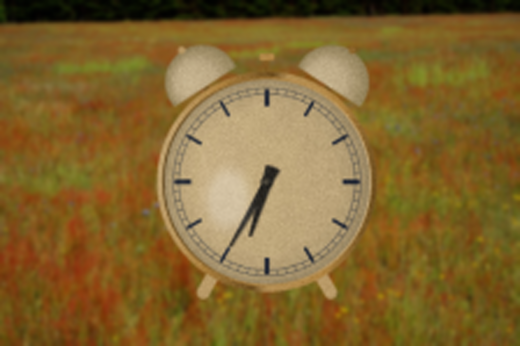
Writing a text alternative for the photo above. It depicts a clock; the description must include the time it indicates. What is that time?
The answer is 6:35
